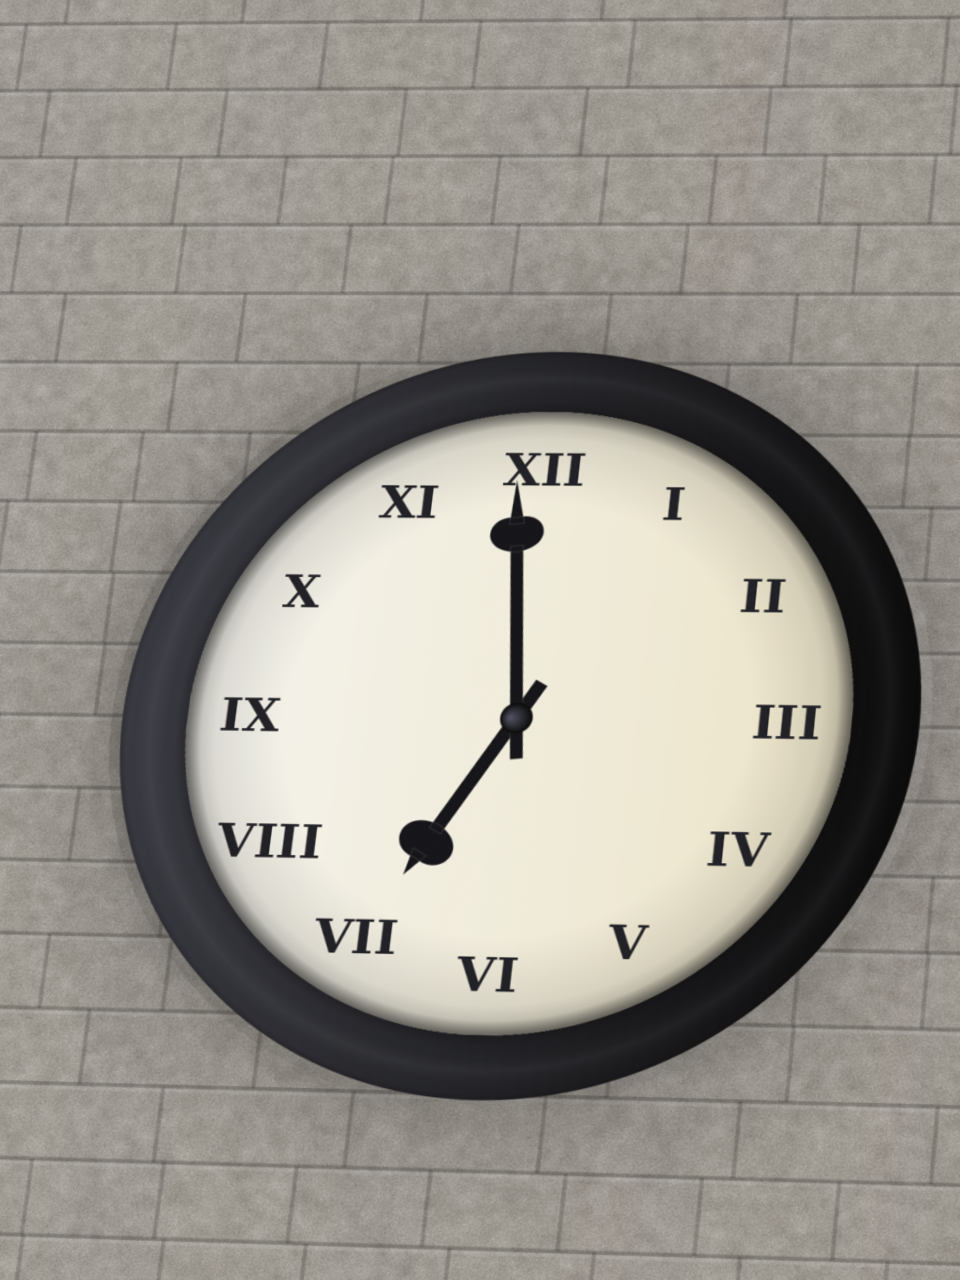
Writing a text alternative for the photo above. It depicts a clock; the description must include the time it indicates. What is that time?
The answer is 6:59
